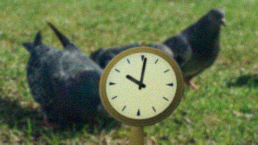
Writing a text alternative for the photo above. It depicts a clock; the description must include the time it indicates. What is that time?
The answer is 10:01
